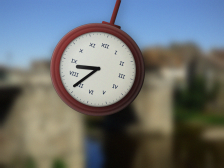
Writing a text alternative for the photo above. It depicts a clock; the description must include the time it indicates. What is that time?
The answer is 8:36
